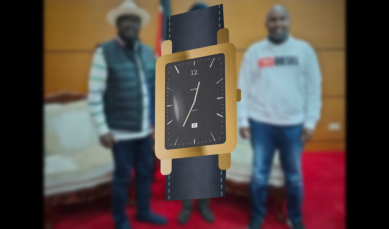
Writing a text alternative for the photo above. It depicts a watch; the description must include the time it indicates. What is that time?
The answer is 12:35
